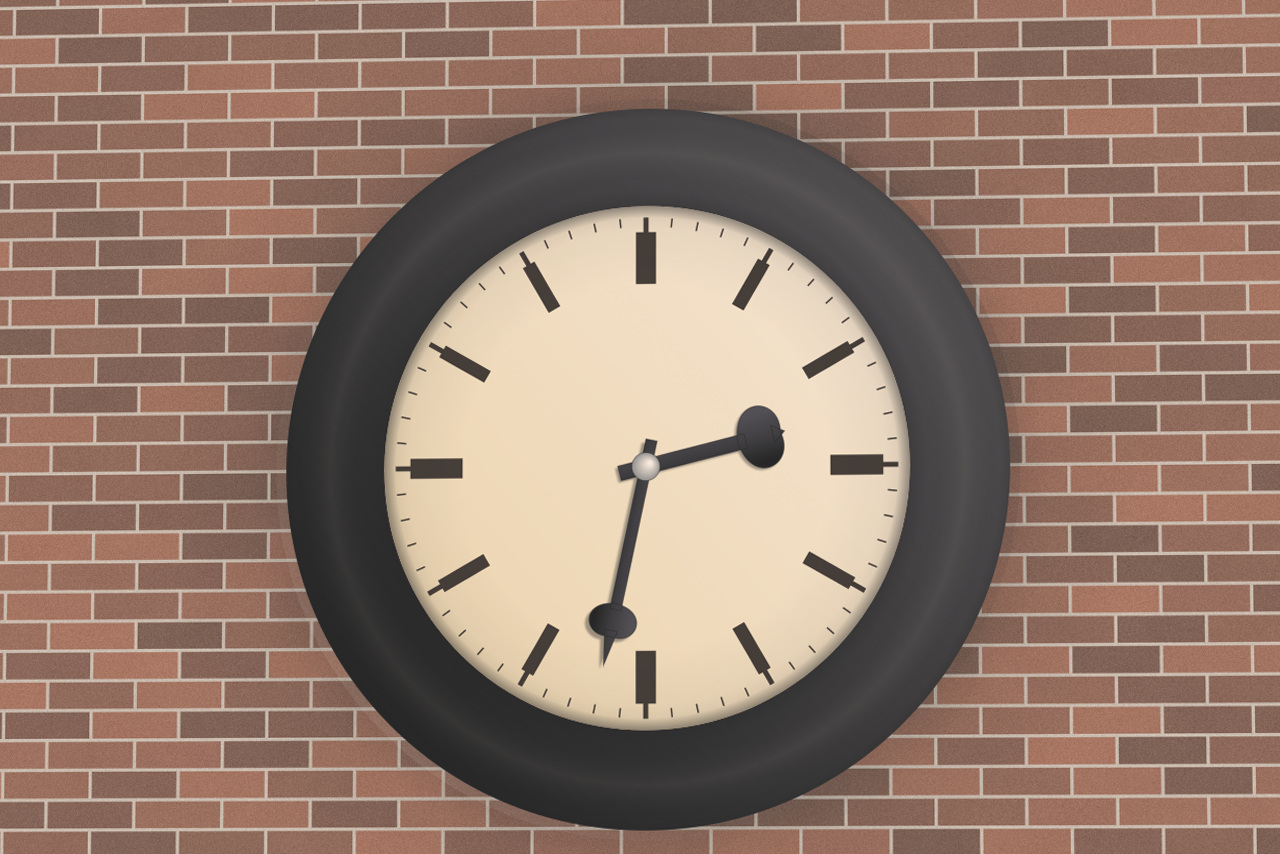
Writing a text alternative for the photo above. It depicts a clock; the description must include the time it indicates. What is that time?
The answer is 2:32
